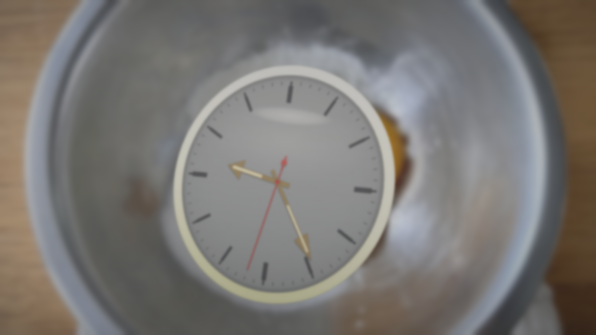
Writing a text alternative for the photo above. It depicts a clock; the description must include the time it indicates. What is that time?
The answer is 9:24:32
